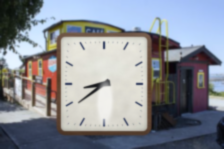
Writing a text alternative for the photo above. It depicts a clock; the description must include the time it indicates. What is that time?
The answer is 8:39
